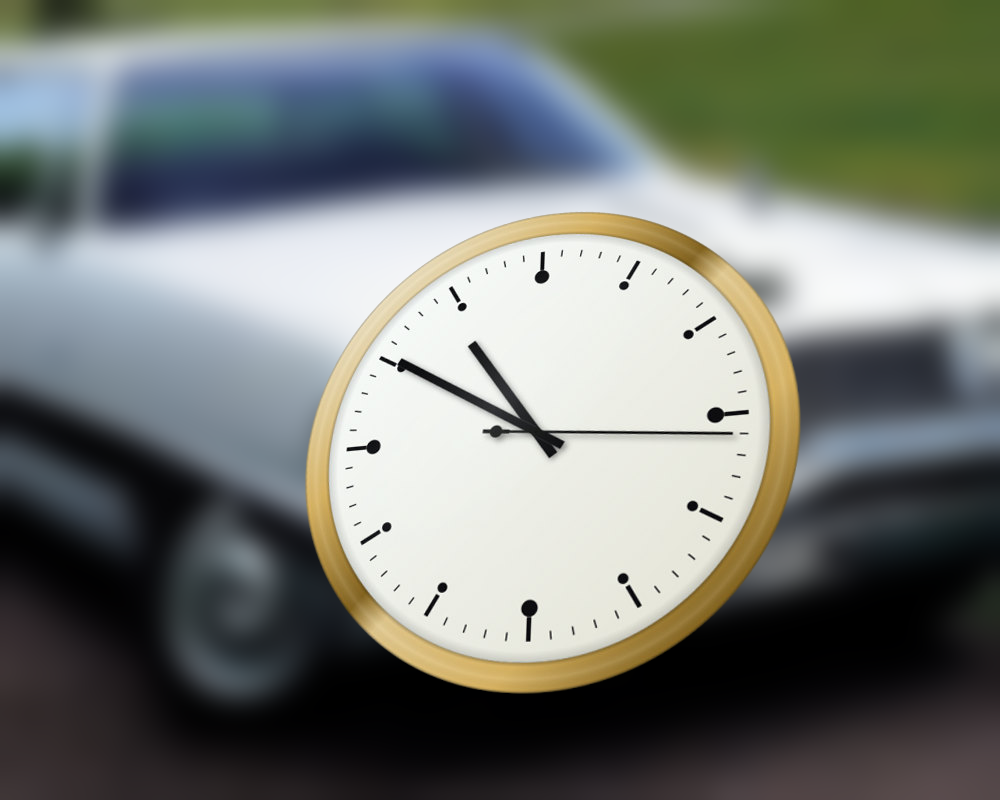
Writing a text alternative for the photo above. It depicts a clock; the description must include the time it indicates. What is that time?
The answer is 10:50:16
